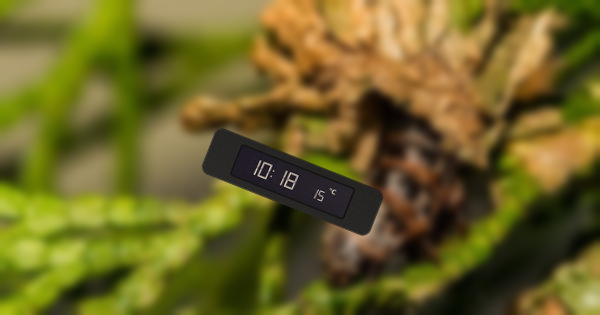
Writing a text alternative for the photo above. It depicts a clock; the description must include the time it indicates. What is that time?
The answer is 10:18
